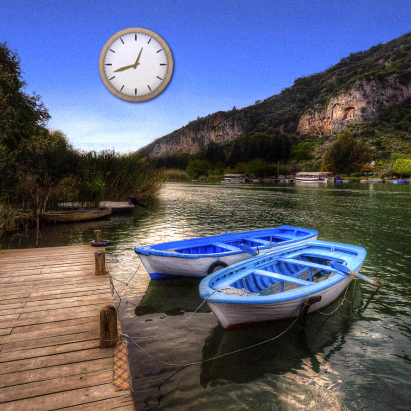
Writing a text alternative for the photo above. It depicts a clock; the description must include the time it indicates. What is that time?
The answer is 12:42
